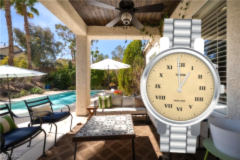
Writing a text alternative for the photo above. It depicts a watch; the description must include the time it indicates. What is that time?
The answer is 12:59
